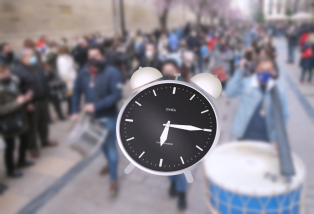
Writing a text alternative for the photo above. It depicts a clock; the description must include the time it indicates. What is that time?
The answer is 6:15
